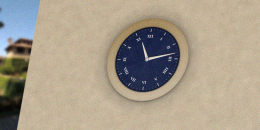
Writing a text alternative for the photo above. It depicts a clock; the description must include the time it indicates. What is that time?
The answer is 11:13
